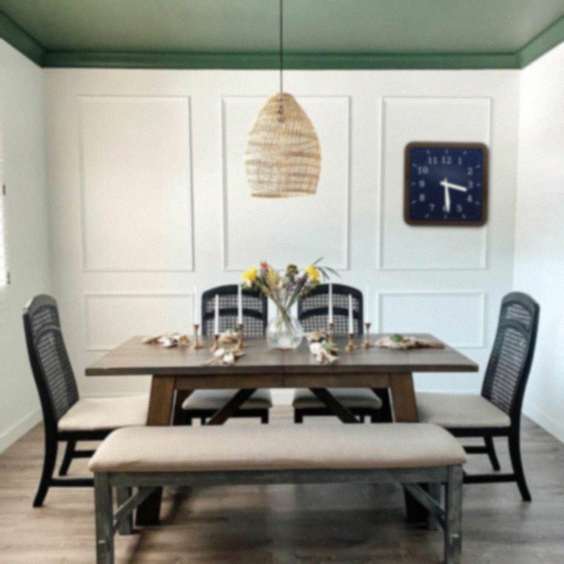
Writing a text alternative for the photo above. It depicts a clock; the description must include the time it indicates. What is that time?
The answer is 3:29
